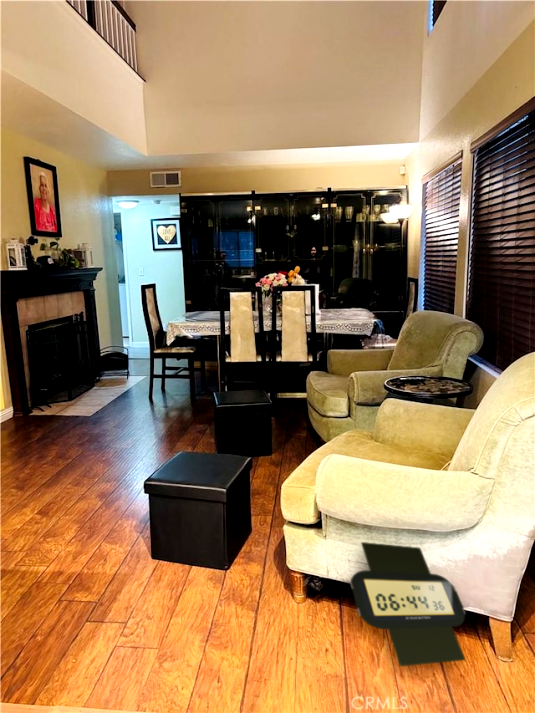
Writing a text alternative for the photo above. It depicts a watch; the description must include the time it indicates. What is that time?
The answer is 6:44:36
